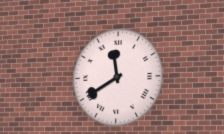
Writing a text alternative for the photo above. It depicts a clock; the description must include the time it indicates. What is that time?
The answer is 11:40
